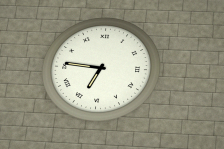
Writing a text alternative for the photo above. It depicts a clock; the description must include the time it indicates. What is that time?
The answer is 6:46
